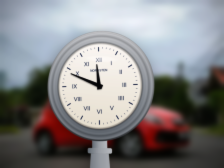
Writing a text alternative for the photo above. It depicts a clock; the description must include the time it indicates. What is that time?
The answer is 11:49
